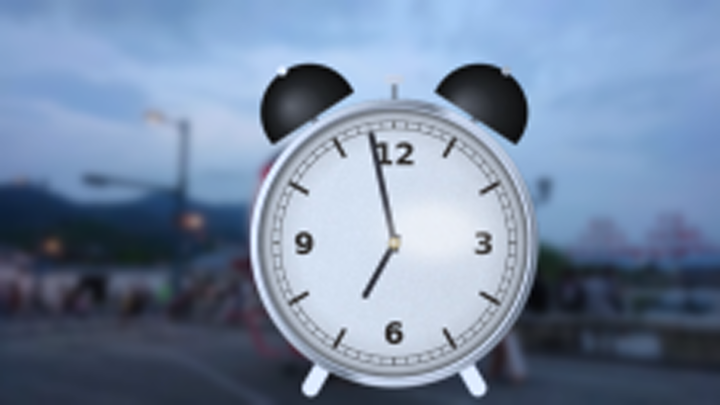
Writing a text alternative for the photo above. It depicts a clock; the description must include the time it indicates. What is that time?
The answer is 6:58
